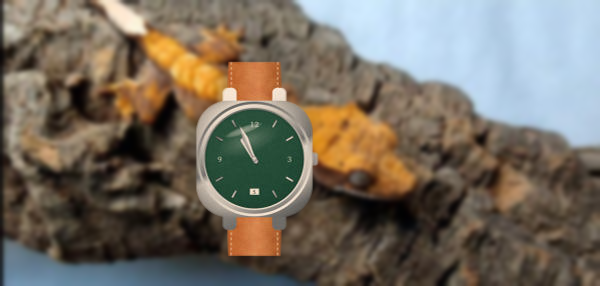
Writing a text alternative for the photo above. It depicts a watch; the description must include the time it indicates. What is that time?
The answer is 10:56
